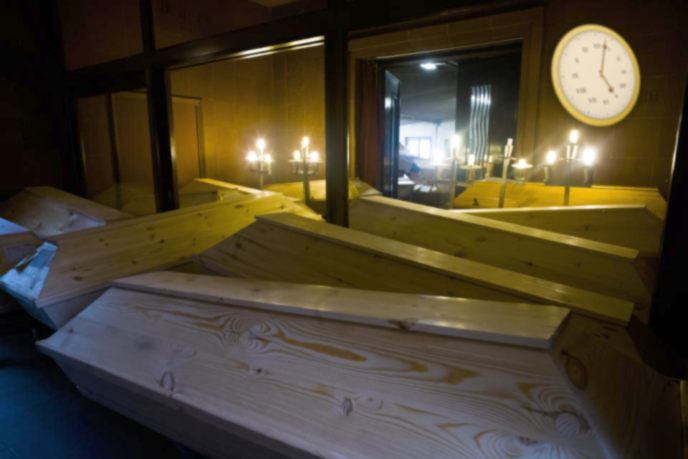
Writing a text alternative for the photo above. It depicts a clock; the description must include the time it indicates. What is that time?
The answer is 5:03
